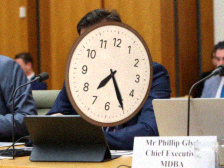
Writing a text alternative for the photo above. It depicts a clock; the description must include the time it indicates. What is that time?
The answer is 7:25
